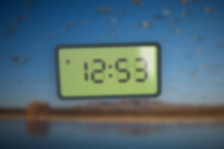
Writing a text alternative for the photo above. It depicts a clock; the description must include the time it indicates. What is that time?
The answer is 12:53
